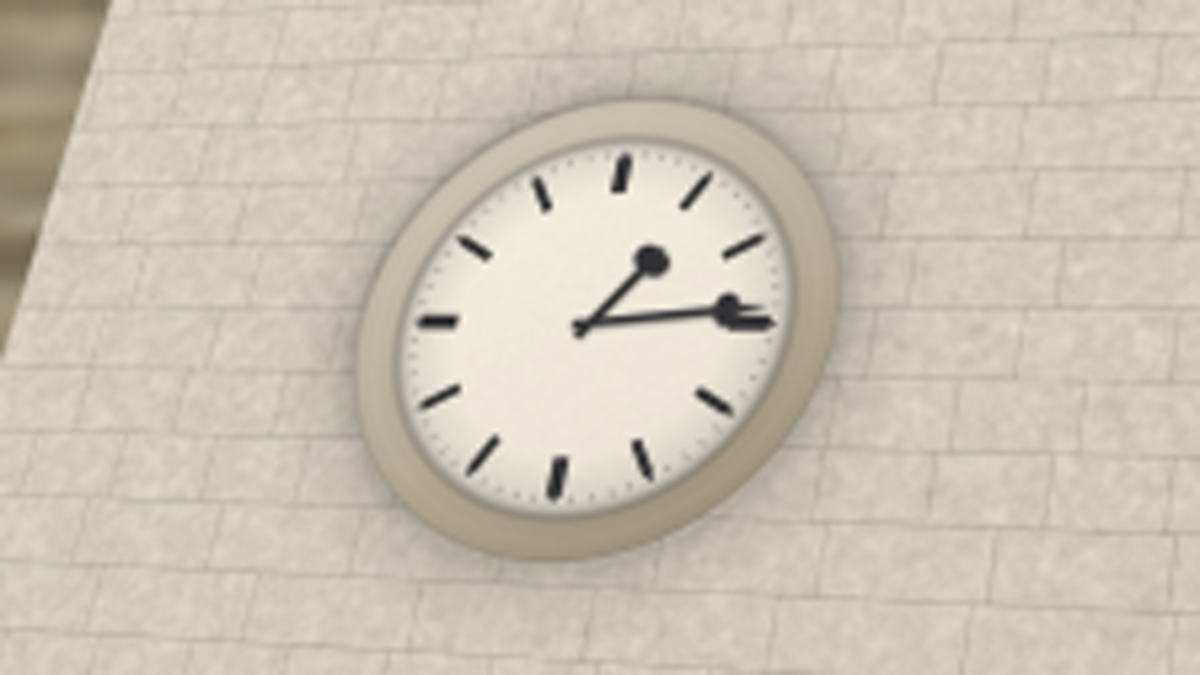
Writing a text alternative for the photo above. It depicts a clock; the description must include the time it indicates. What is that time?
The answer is 1:14
